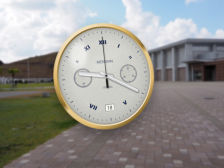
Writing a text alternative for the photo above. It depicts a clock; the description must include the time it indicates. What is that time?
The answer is 9:20
